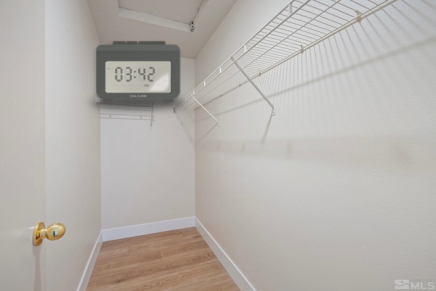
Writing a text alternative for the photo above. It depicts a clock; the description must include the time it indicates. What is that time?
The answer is 3:42
